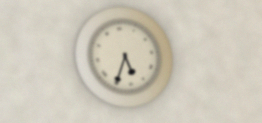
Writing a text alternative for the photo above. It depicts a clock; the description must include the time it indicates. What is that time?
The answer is 5:35
